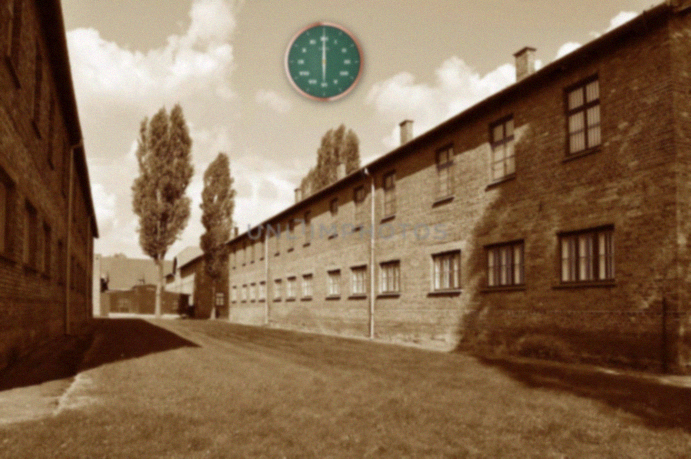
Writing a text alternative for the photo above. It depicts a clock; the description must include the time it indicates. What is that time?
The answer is 6:00
